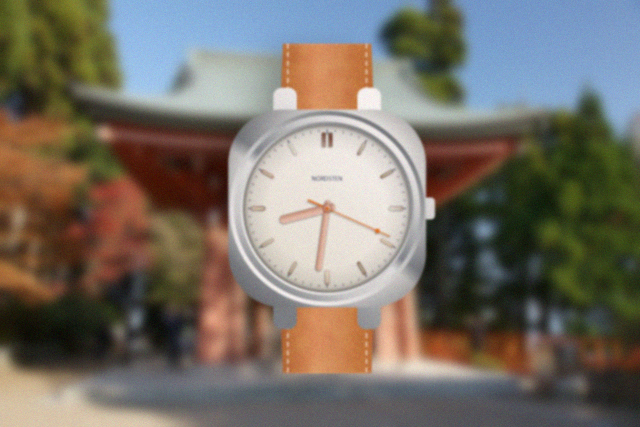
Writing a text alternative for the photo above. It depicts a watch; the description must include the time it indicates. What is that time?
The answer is 8:31:19
